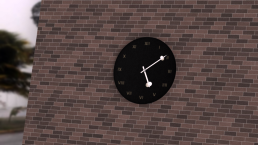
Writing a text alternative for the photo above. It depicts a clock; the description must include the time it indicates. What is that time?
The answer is 5:09
